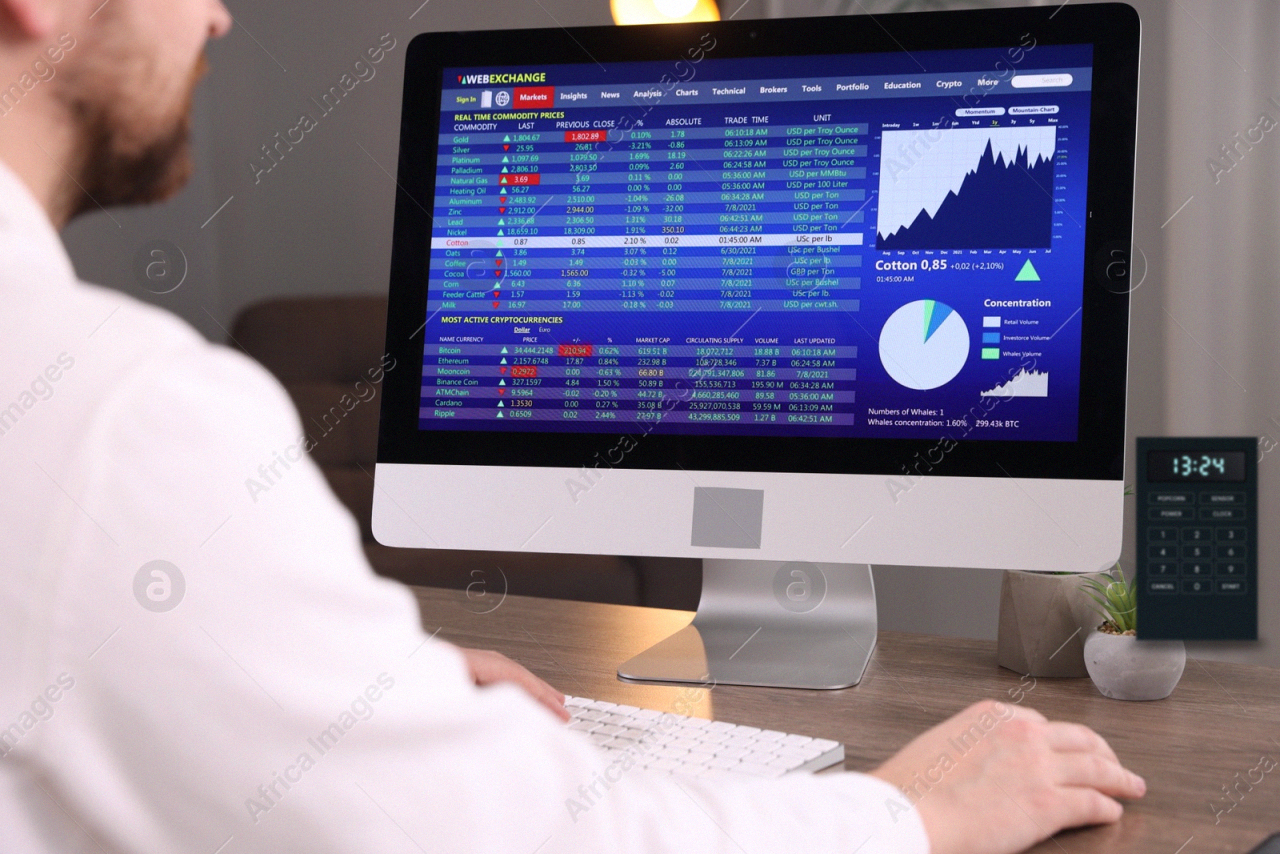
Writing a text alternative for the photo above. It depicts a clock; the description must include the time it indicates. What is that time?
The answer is 13:24
